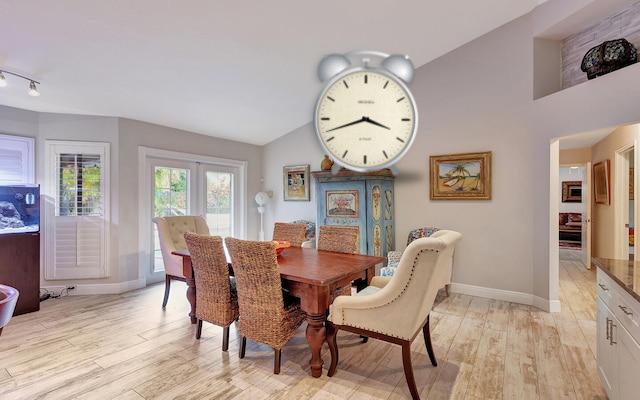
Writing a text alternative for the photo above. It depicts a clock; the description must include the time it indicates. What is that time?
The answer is 3:42
